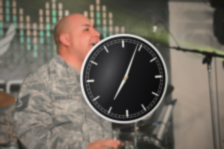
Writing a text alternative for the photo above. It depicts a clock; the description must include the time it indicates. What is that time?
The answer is 7:04
